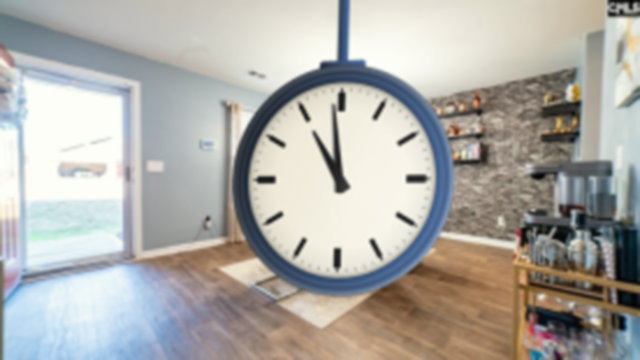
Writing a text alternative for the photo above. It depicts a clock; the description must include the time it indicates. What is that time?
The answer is 10:59
